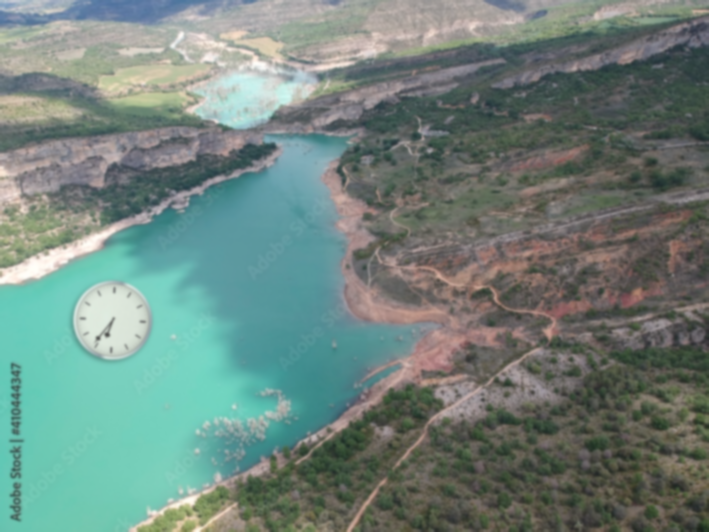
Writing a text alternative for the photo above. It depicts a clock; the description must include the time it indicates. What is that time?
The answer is 6:36
